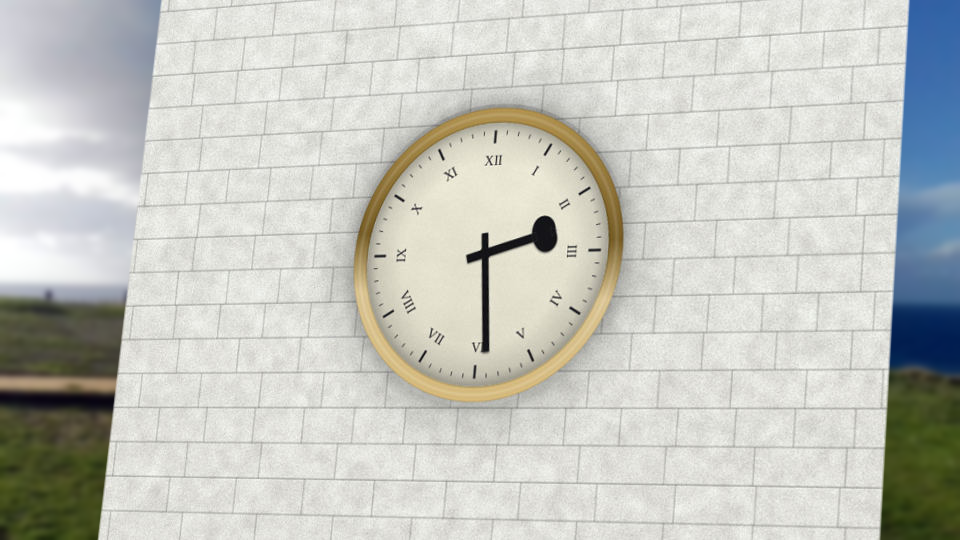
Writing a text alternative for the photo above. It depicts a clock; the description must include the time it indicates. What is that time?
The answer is 2:29
